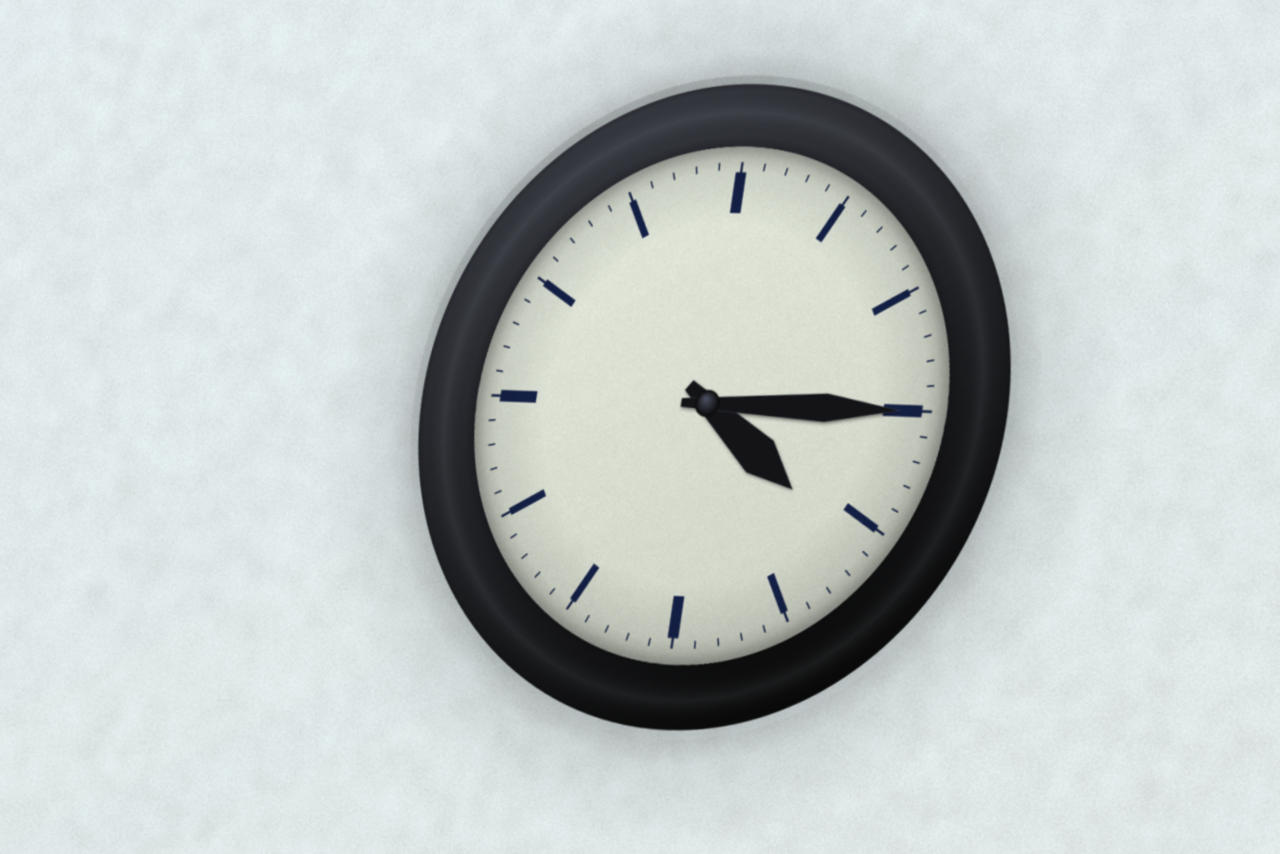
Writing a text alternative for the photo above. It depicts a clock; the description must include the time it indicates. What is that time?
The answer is 4:15
